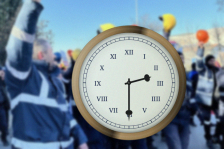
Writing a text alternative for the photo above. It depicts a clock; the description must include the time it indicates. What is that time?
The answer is 2:30
